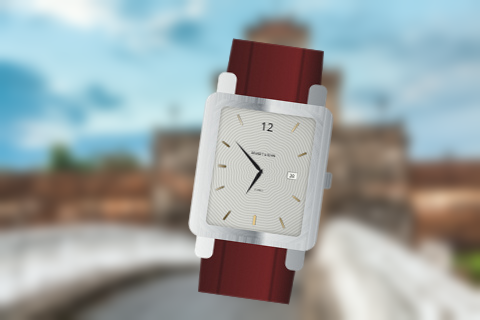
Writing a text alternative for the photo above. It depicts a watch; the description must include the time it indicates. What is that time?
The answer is 6:52
